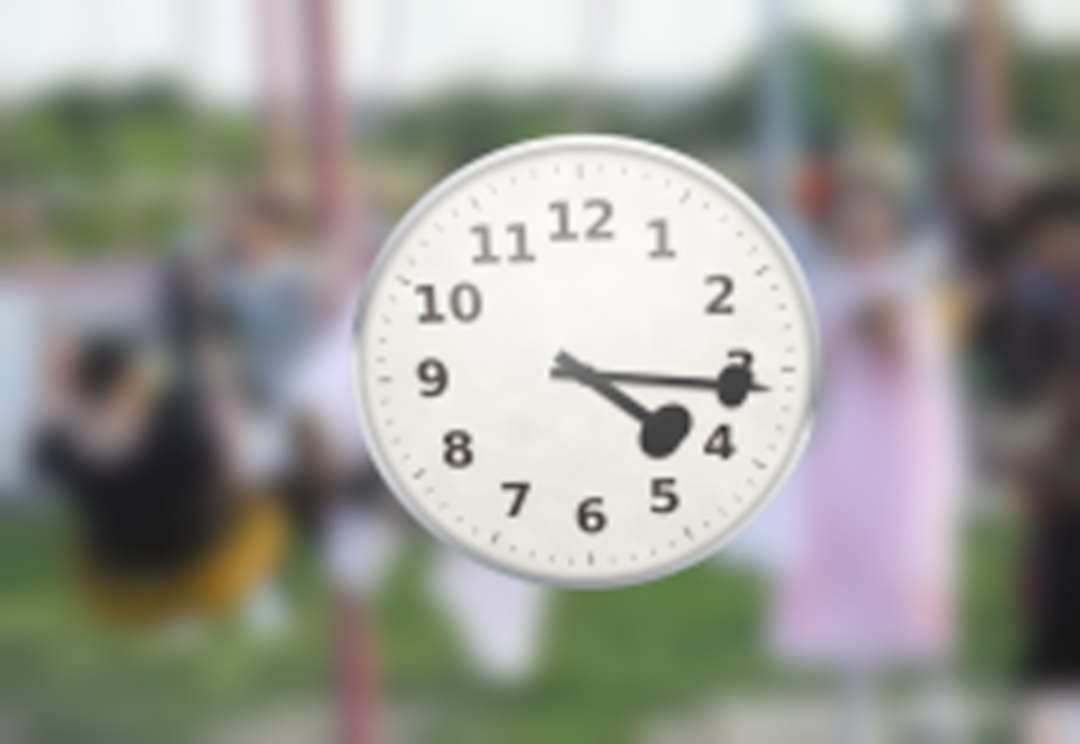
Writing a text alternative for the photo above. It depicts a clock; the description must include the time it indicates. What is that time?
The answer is 4:16
